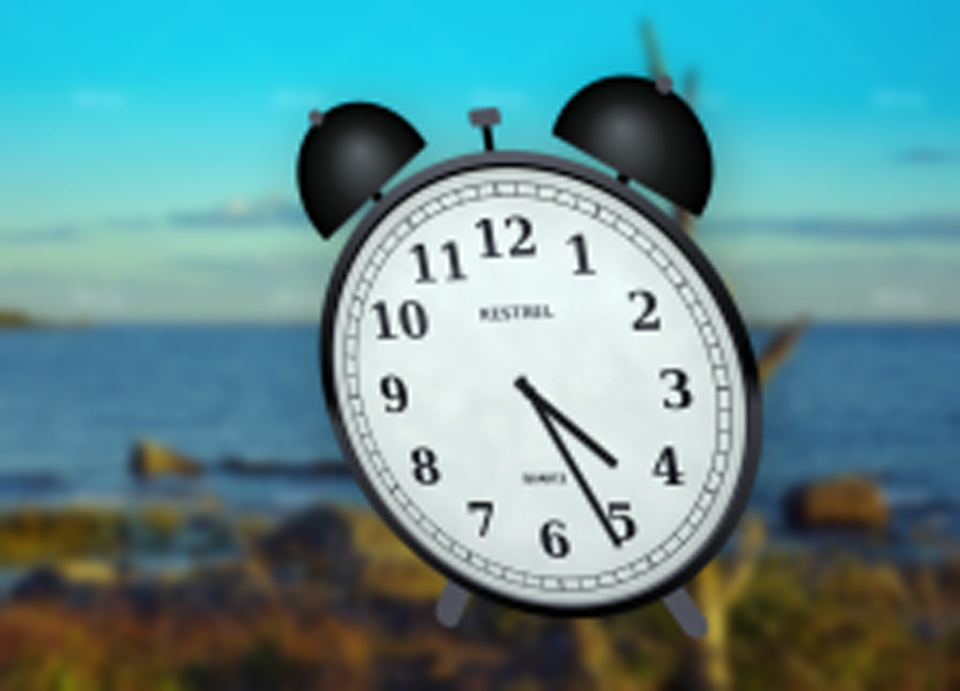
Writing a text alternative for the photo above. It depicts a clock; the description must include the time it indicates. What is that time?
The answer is 4:26
